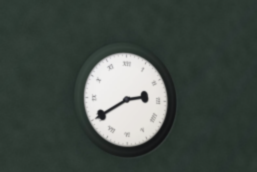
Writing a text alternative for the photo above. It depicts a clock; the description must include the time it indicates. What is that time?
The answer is 2:40
